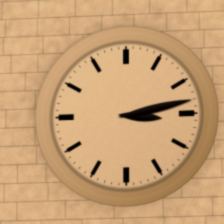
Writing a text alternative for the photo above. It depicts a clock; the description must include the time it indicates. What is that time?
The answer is 3:13
